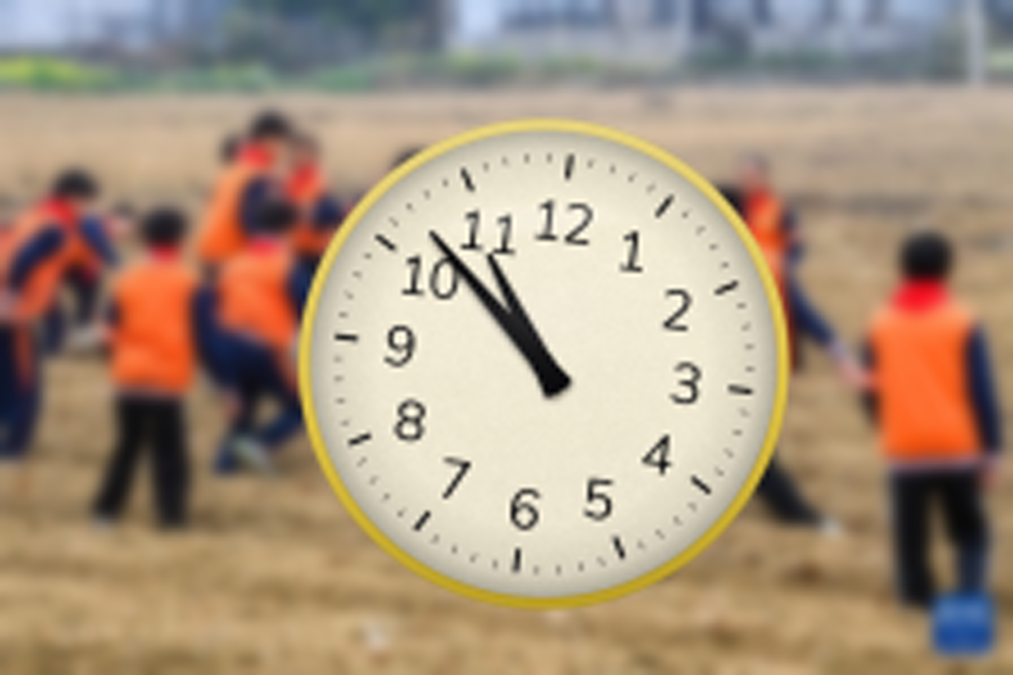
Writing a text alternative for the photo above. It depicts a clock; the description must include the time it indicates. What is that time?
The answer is 10:52
